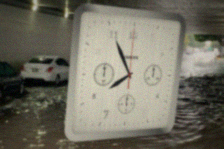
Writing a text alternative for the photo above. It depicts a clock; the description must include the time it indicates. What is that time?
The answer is 7:55
